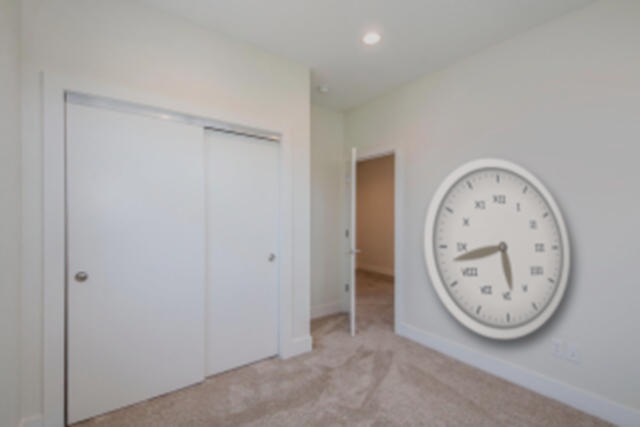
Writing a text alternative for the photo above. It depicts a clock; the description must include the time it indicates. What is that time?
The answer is 5:43
